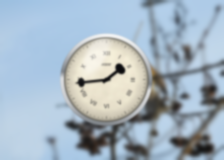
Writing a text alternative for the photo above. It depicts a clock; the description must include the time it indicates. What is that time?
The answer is 1:44
